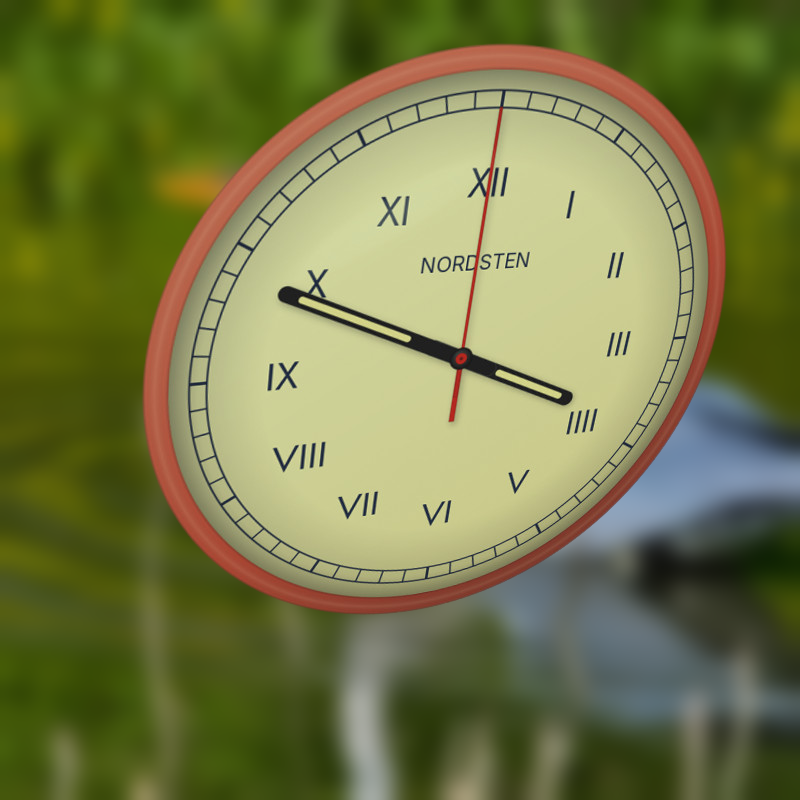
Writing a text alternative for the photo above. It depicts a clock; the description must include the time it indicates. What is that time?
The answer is 3:49:00
